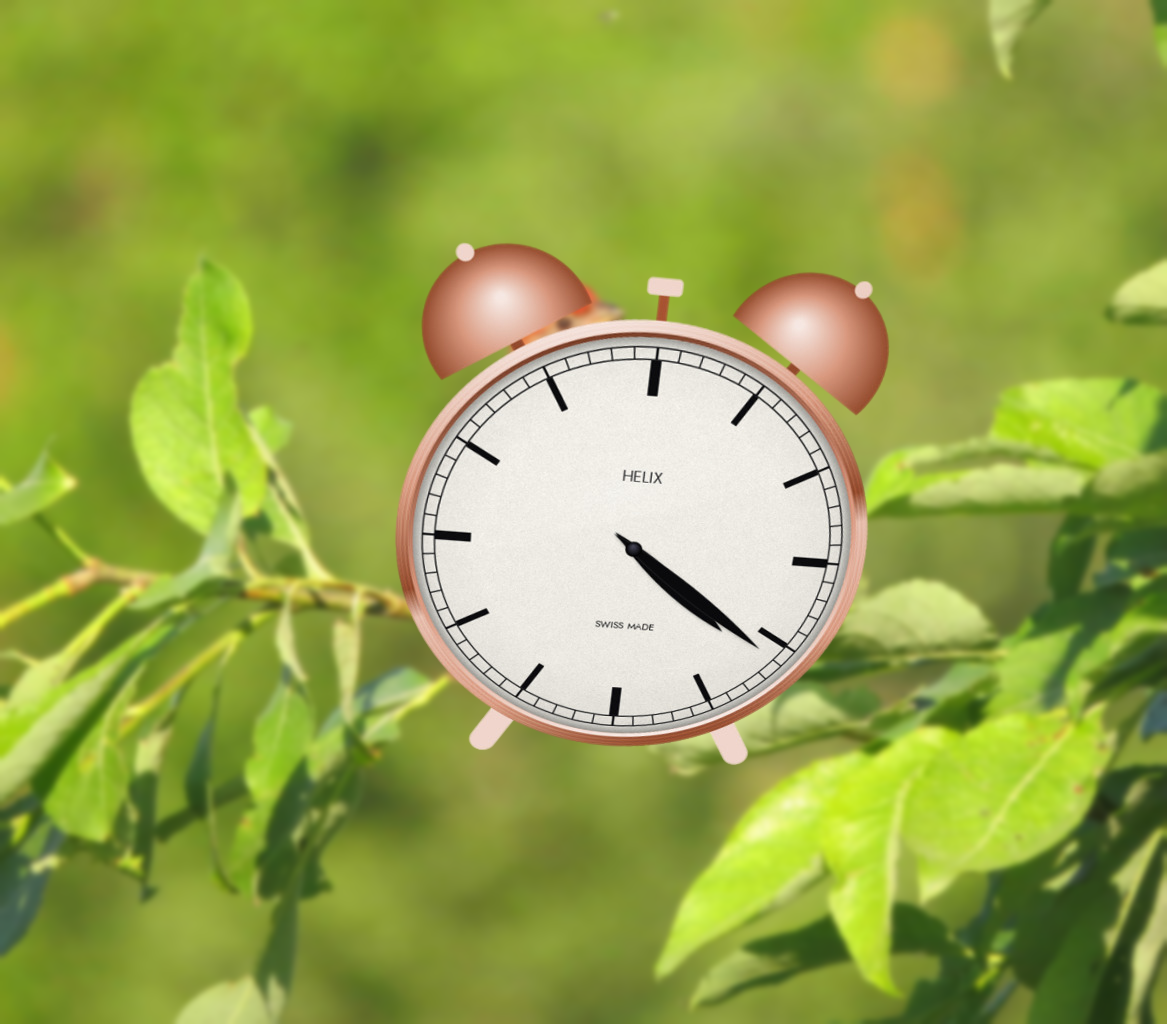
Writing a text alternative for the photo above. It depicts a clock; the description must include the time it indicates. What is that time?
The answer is 4:21
